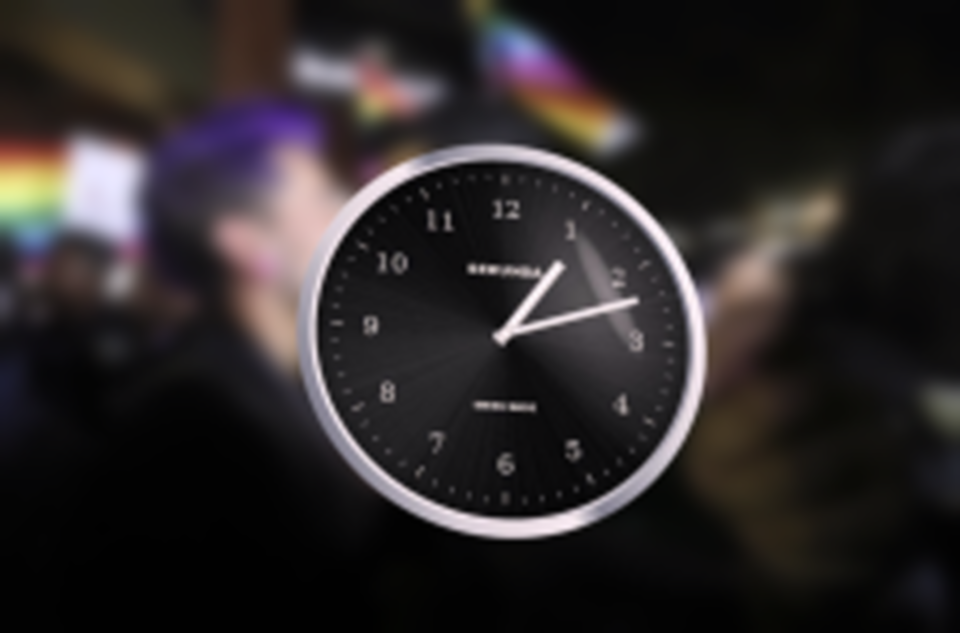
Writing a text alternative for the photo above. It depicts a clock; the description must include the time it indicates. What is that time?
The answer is 1:12
